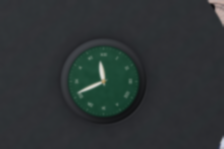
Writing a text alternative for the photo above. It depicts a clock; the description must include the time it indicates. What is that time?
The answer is 11:41
